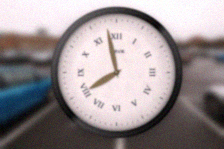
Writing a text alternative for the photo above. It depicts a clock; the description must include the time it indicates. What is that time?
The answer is 7:58
